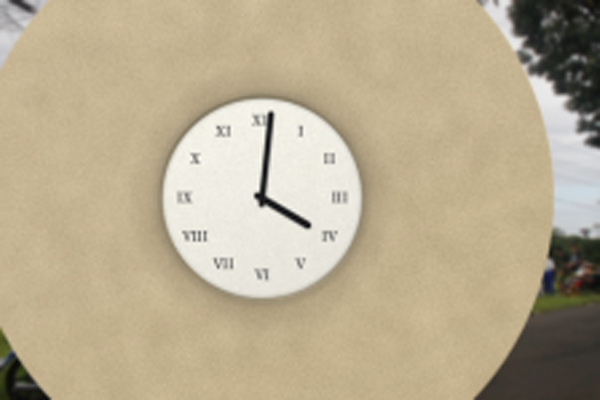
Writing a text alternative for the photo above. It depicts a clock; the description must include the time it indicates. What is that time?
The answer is 4:01
